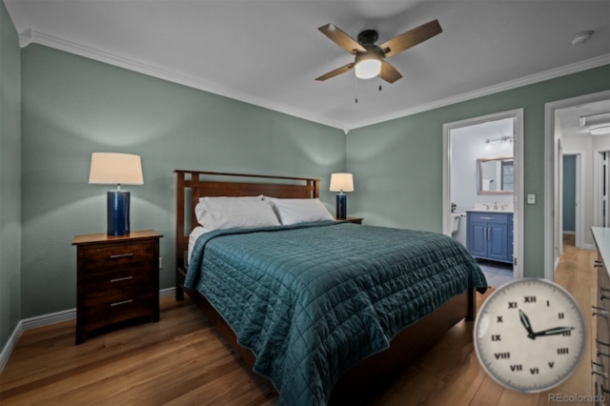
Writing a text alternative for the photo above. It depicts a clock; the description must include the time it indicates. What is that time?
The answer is 11:14
